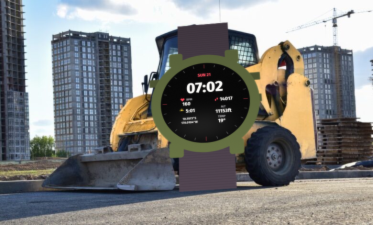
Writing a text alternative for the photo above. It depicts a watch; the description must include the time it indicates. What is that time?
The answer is 7:02
